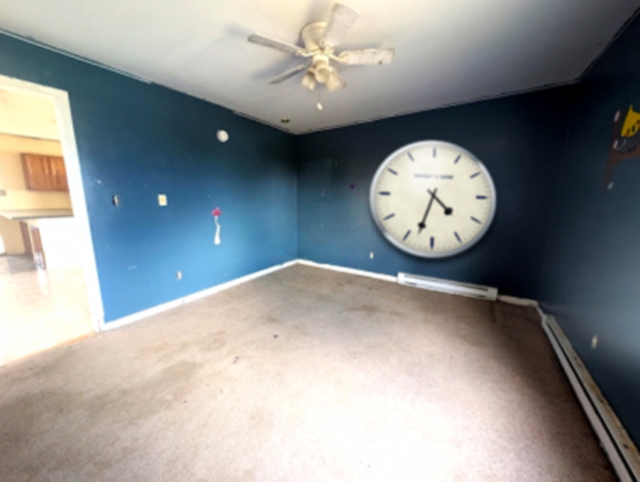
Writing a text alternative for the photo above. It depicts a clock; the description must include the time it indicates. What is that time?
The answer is 4:33
